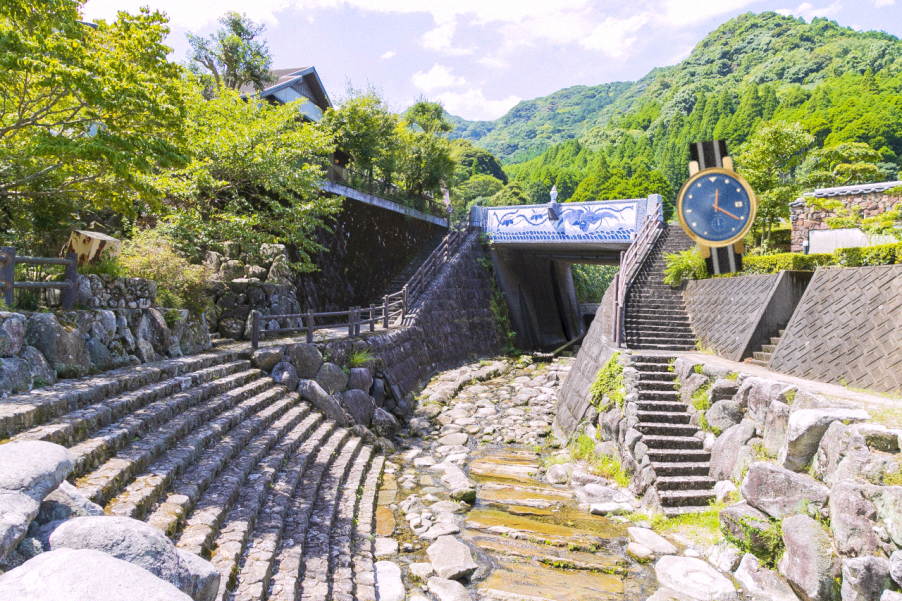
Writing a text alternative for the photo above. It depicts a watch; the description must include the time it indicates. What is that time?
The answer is 12:21
